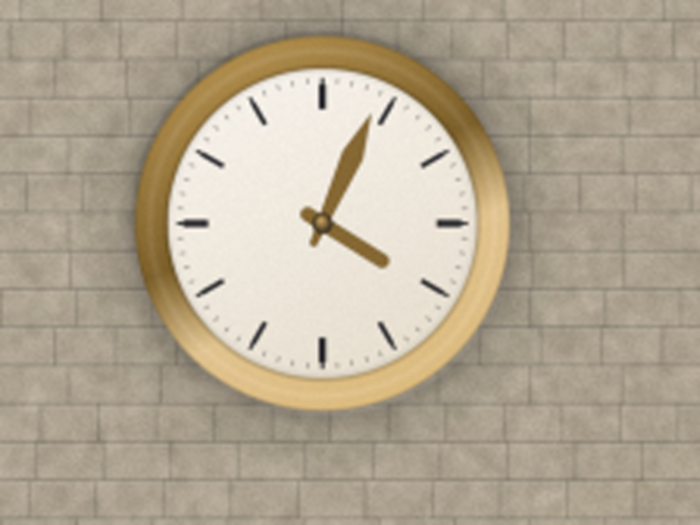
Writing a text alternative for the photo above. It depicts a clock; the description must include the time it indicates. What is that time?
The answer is 4:04
